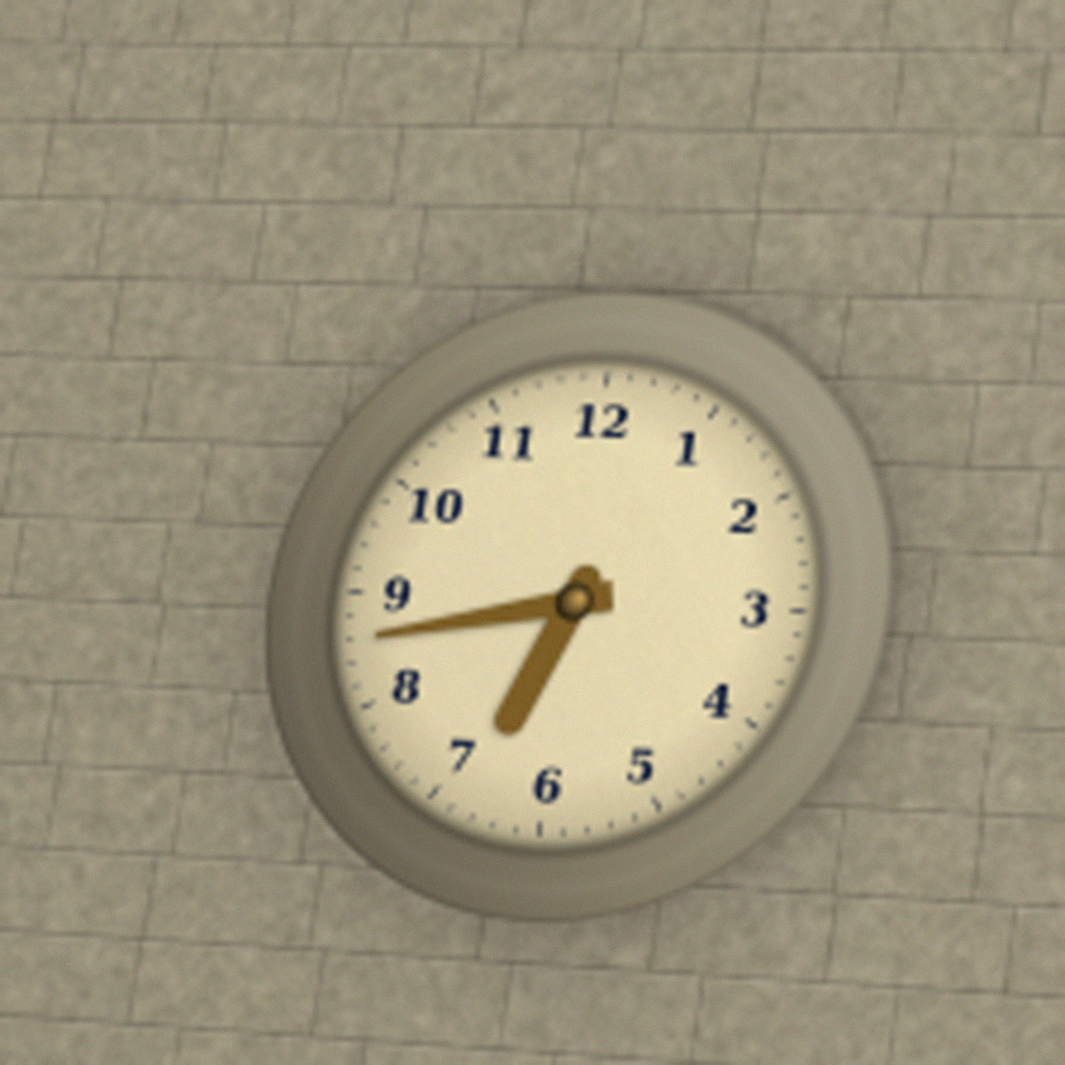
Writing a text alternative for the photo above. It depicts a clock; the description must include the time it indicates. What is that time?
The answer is 6:43
